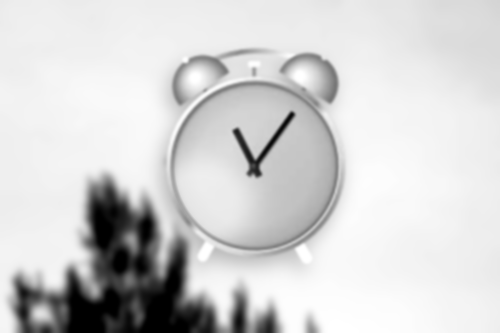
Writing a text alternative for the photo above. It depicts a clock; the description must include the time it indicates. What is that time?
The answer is 11:06
